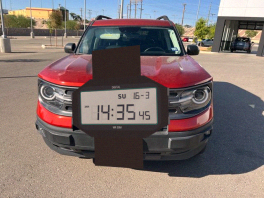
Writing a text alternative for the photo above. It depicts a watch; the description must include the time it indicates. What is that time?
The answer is 14:35:45
